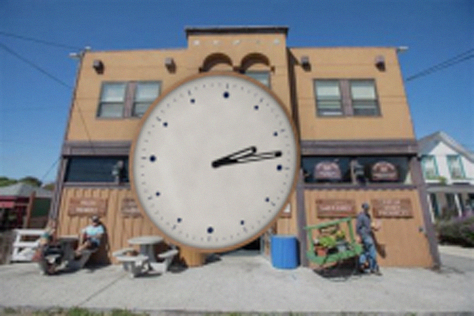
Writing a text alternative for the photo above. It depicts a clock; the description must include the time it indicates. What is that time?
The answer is 2:13
